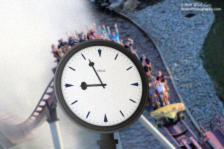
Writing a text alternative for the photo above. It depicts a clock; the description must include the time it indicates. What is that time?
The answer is 8:56
